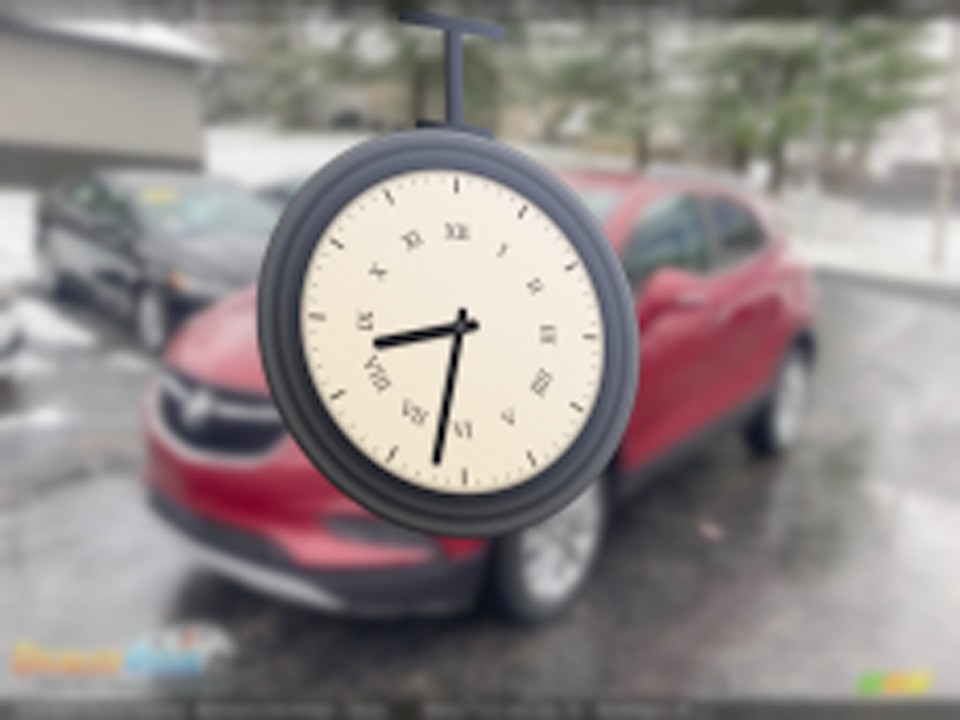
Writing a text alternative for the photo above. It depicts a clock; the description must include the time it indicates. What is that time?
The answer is 8:32
